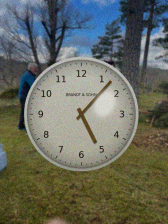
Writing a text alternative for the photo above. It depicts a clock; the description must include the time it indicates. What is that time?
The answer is 5:07
